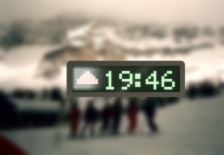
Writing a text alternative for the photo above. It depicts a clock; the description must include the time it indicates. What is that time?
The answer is 19:46
